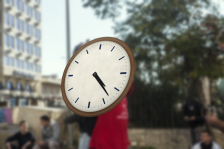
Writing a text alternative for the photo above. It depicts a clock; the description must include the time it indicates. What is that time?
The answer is 4:23
